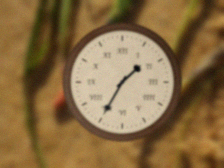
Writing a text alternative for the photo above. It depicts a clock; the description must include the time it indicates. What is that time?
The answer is 1:35
